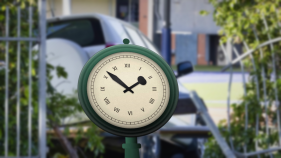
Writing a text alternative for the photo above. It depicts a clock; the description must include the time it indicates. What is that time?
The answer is 1:52
